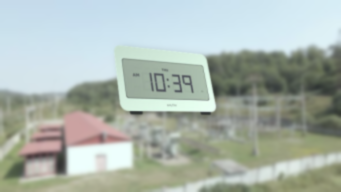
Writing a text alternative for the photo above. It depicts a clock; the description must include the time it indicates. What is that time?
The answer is 10:39
